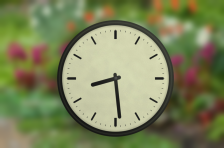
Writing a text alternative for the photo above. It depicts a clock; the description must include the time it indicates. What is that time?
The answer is 8:29
